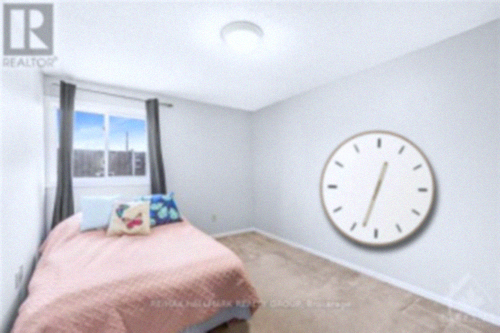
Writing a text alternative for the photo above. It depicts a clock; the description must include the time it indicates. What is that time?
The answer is 12:33
